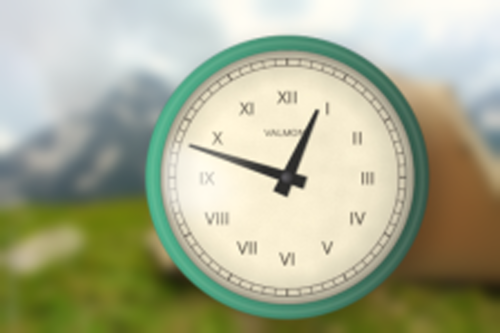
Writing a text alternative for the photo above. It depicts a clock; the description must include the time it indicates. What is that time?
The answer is 12:48
